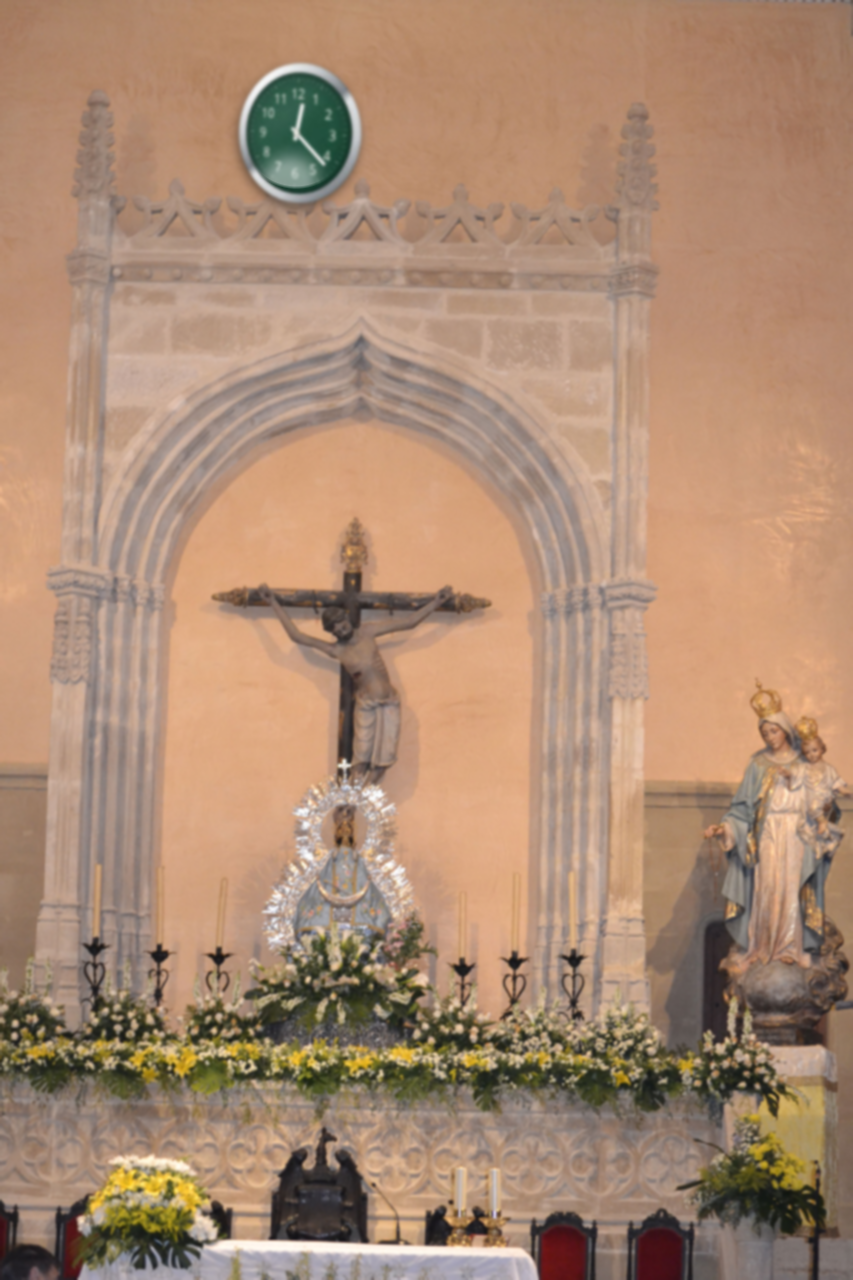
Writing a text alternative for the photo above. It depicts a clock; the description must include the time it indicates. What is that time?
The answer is 12:22
